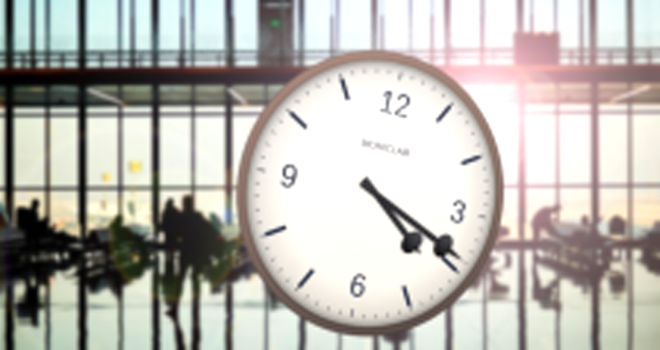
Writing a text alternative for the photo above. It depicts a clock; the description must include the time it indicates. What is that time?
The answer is 4:19
